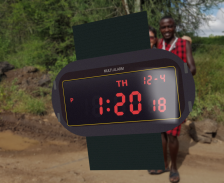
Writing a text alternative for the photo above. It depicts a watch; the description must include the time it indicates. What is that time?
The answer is 1:20:18
